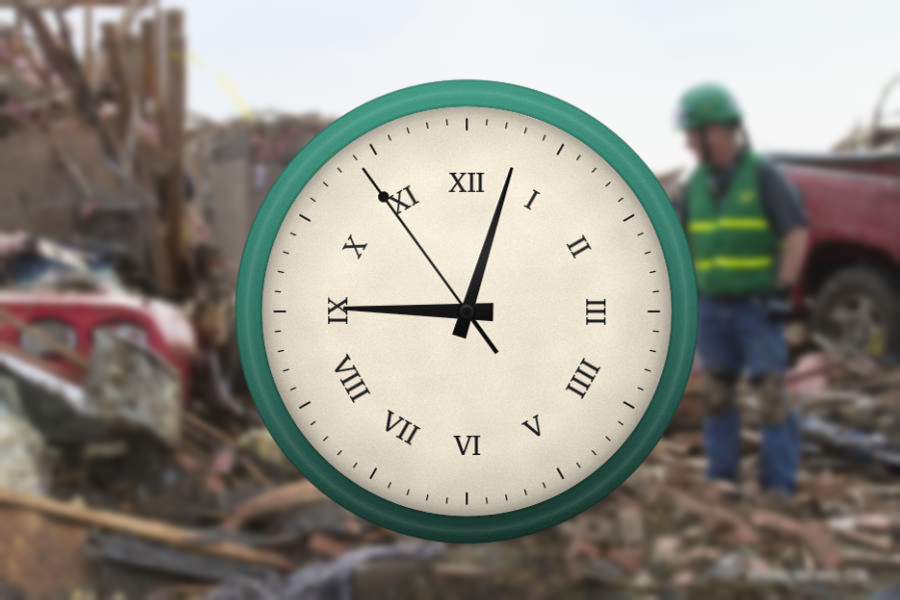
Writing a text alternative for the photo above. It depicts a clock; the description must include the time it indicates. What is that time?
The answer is 9:02:54
